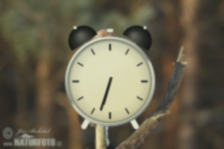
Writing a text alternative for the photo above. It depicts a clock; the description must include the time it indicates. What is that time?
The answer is 6:33
